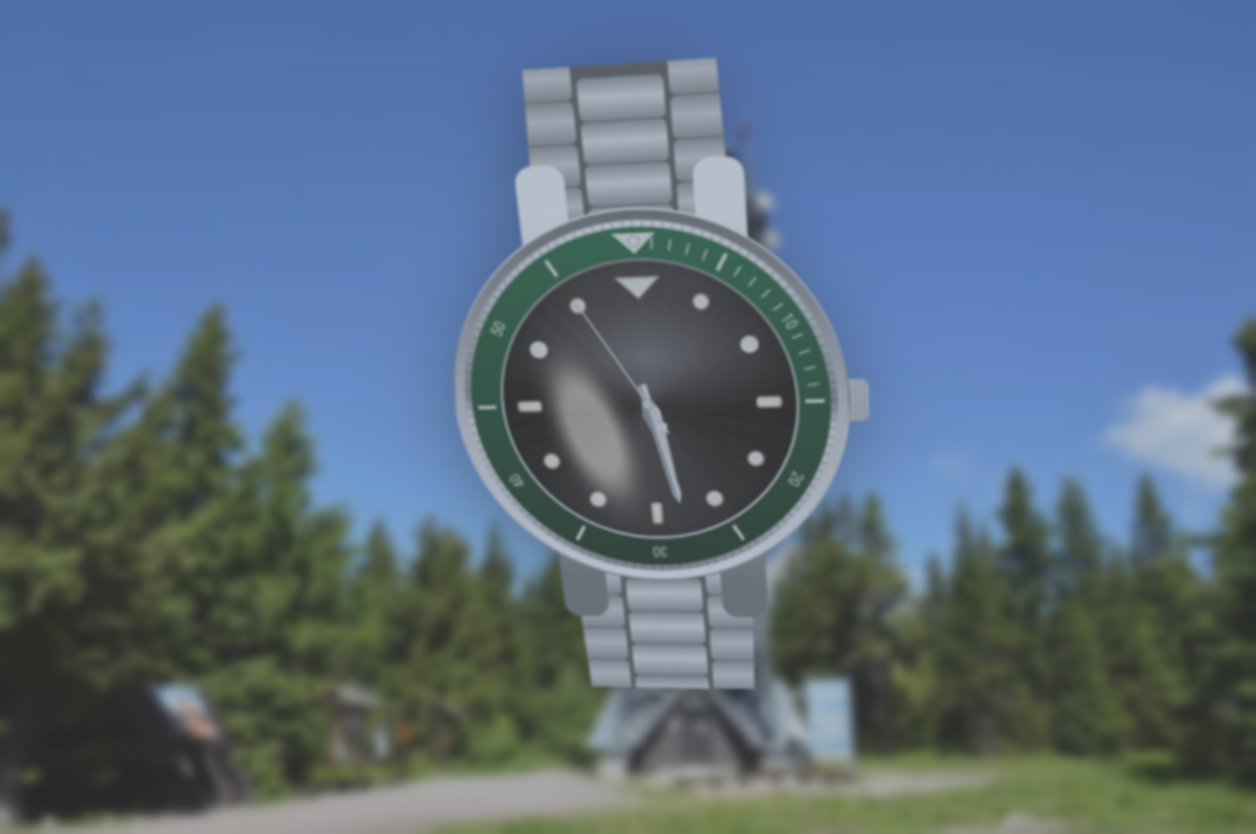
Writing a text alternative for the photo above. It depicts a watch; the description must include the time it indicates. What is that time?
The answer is 5:27:55
